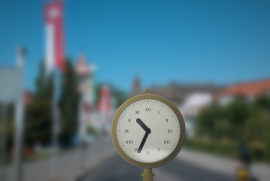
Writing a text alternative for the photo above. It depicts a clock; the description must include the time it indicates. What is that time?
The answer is 10:34
